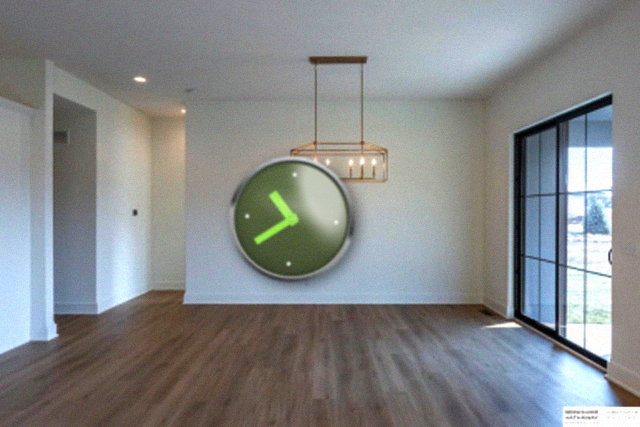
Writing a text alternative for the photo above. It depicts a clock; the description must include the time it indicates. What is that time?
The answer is 10:39
